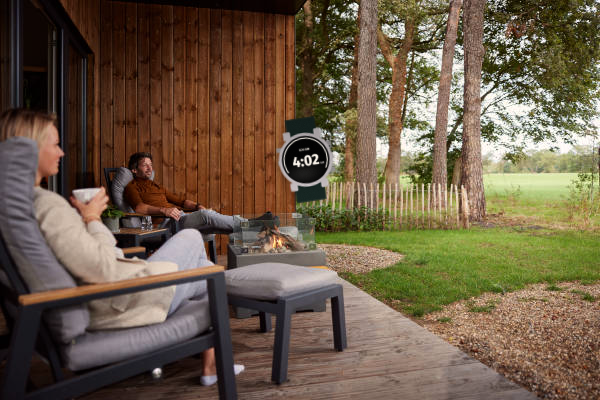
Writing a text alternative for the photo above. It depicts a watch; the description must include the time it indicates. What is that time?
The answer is 4:02
